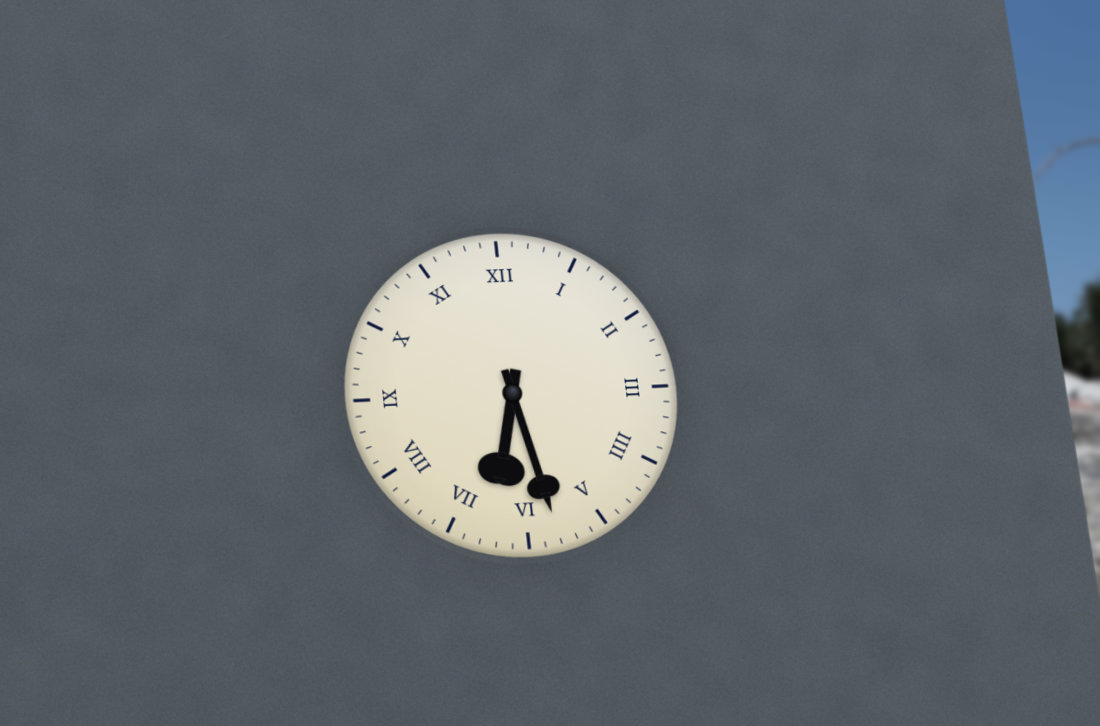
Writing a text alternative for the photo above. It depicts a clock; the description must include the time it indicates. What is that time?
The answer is 6:28
